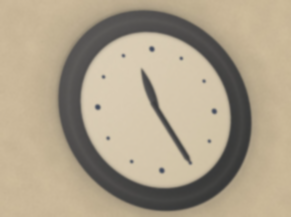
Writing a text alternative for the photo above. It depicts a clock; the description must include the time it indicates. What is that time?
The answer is 11:25
